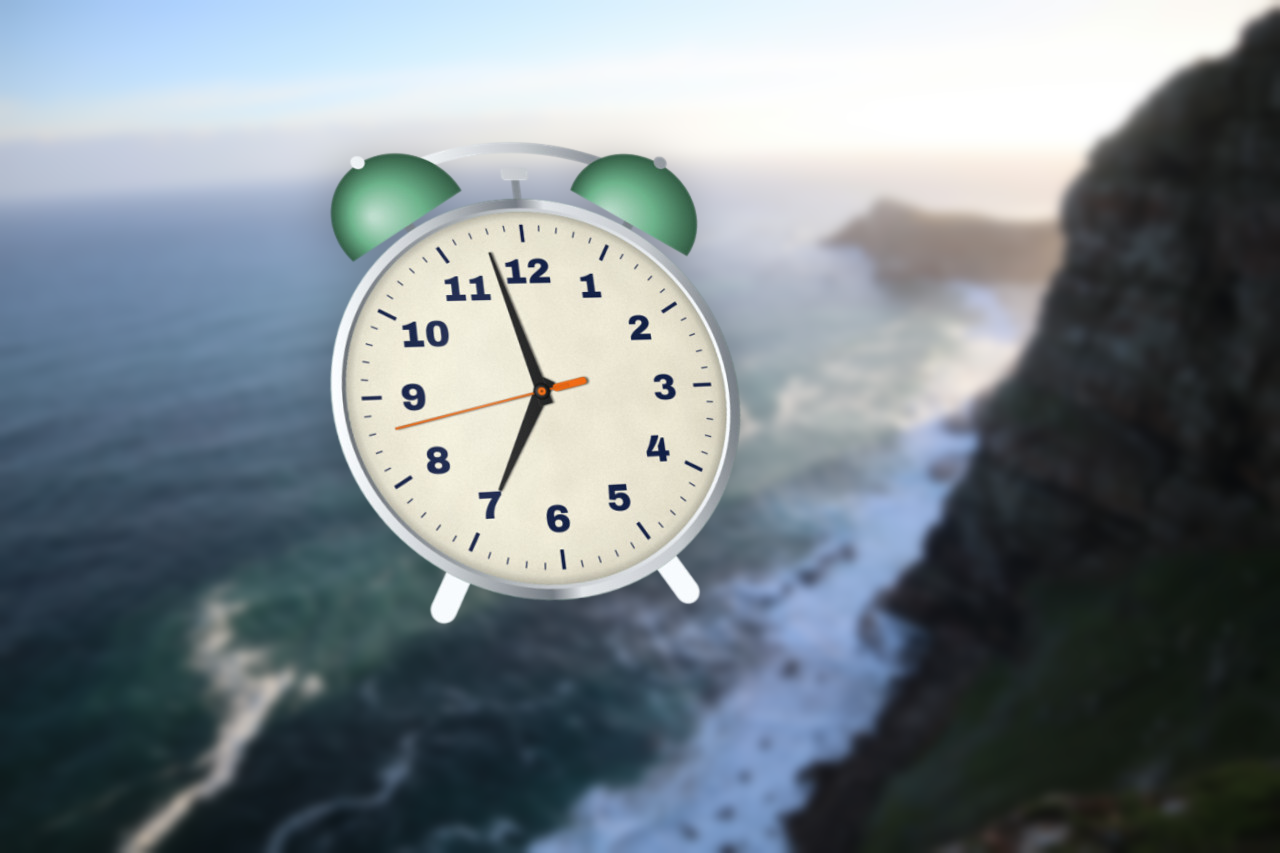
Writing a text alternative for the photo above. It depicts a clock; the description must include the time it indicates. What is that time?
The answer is 6:57:43
